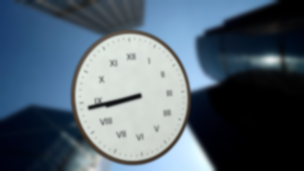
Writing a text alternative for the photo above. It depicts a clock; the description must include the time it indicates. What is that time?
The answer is 8:44
